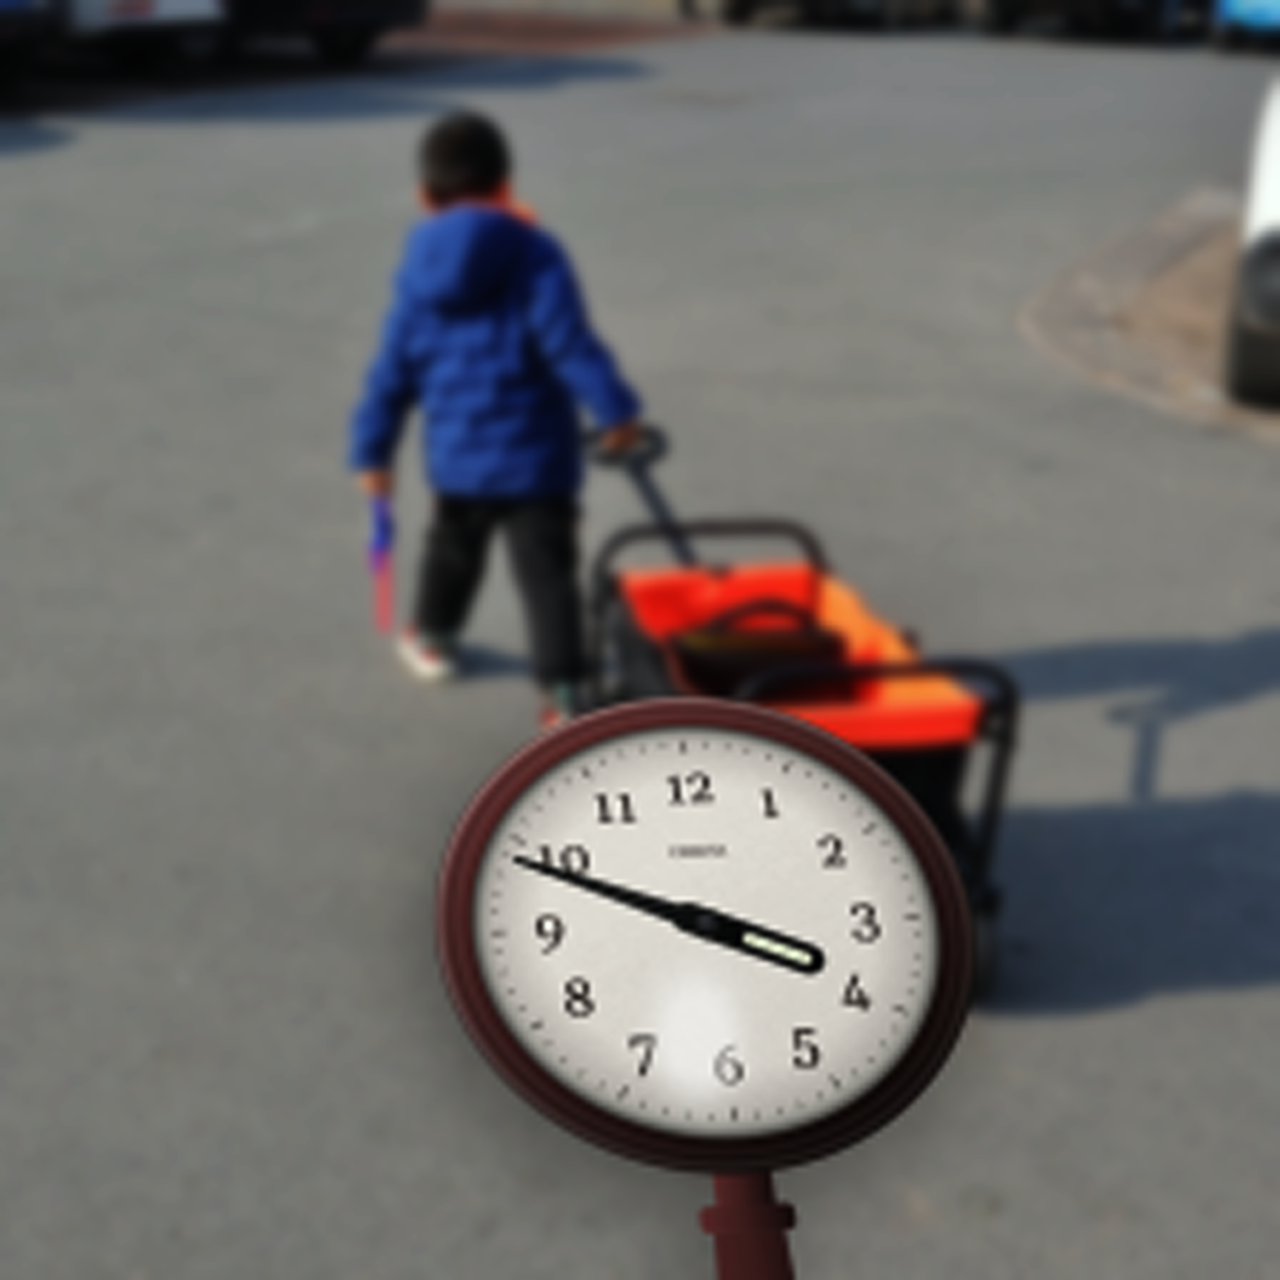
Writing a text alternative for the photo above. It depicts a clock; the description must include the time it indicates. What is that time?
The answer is 3:49
